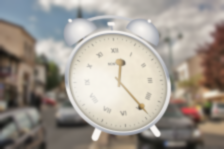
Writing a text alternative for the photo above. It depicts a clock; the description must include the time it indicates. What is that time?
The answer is 12:24
